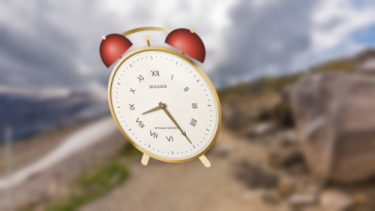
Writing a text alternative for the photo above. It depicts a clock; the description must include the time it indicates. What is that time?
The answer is 8:25
